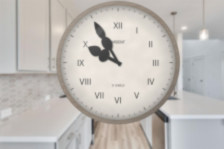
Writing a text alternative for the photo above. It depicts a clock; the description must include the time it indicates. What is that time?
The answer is 9:55
